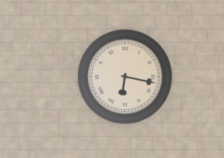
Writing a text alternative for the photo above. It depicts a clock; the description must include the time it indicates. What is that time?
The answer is 6:17
